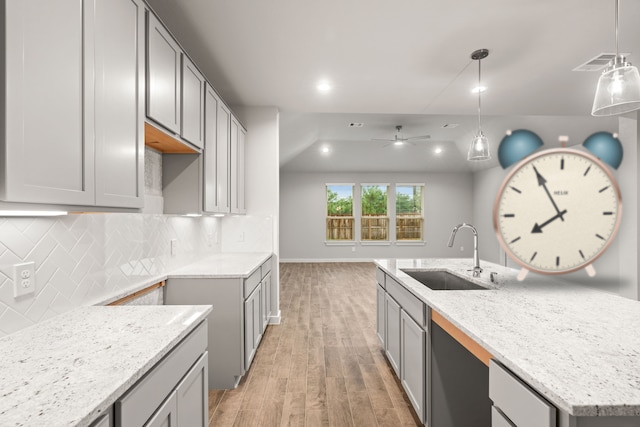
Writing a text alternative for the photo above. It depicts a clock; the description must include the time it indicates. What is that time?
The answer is 7:55
